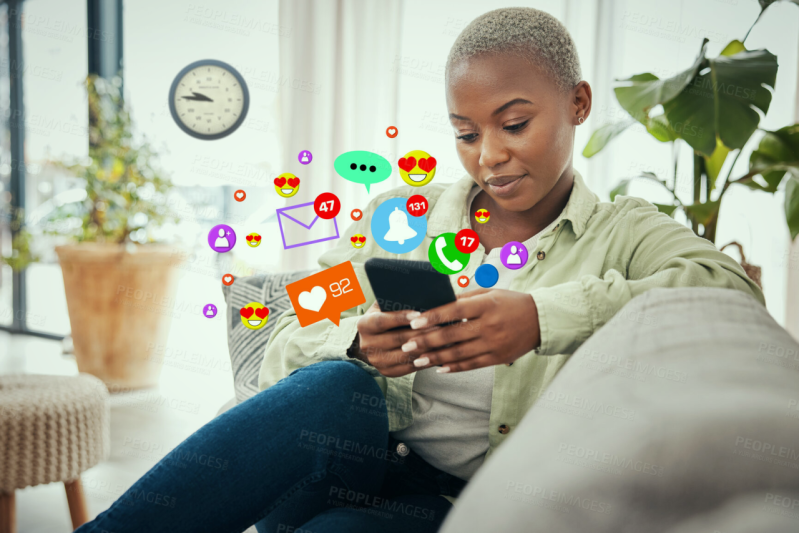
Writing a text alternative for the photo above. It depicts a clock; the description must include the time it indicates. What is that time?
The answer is 9:46
